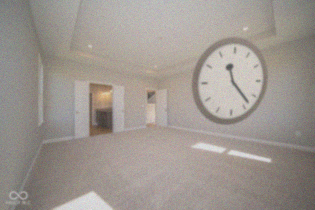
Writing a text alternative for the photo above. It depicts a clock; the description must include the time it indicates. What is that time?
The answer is 11:23
